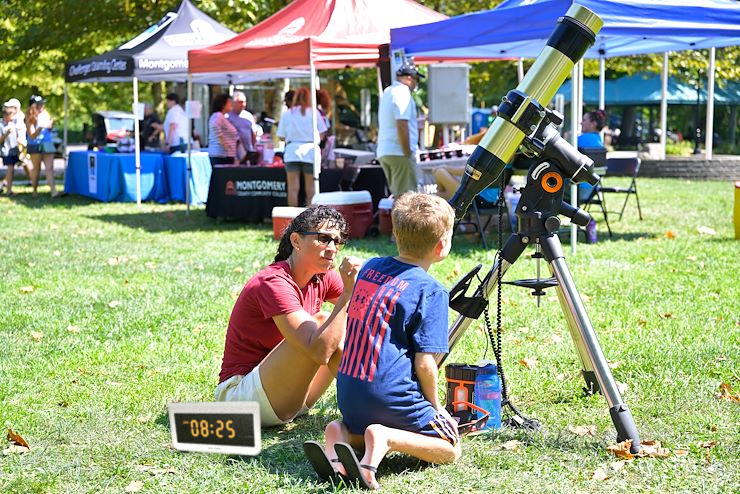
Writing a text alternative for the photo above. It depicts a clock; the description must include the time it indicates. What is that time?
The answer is 8:25
